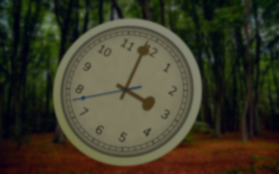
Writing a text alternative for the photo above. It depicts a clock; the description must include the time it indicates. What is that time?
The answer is 2:58:38
